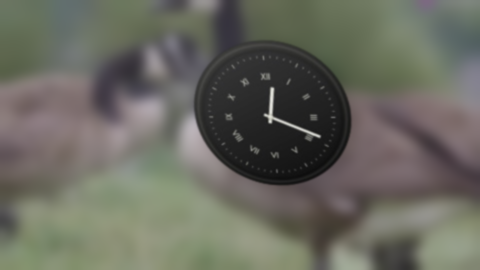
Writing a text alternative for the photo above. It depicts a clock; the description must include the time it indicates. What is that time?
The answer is 12:19
